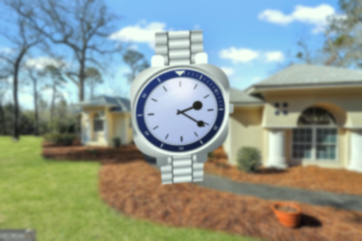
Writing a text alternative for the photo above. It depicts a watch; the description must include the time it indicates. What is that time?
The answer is 2:21
